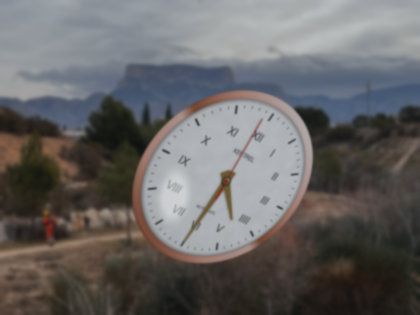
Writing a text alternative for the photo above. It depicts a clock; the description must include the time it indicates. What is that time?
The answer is 4:29:59
